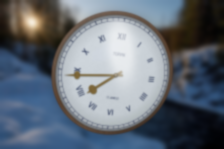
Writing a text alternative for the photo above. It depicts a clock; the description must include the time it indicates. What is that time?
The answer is 7:44
